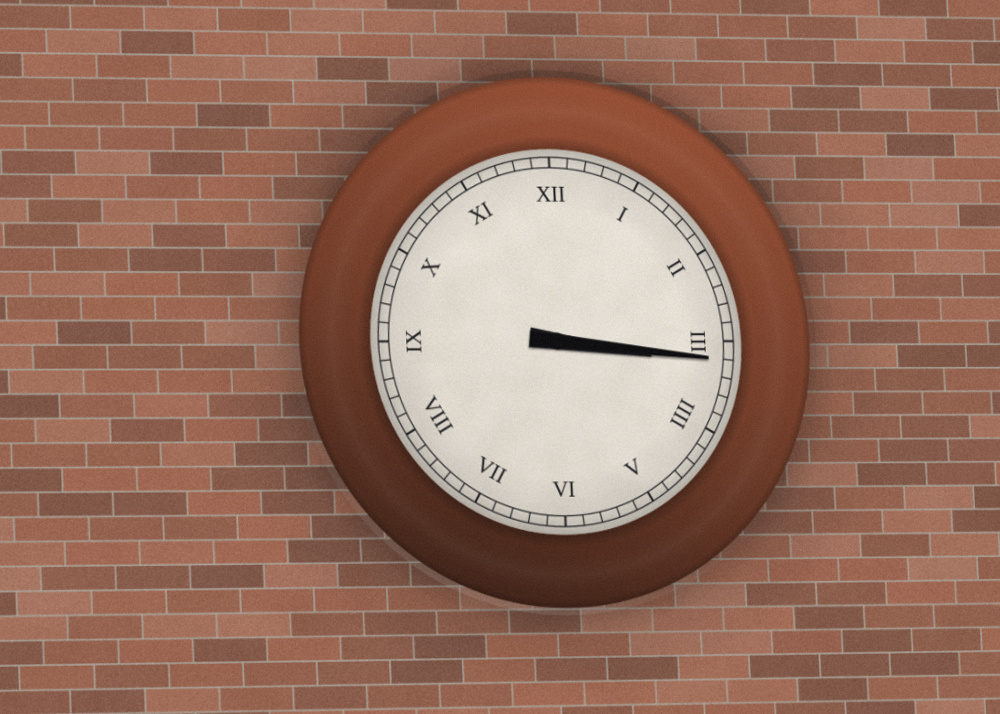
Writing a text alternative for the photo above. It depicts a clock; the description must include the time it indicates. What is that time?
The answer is 3:16
